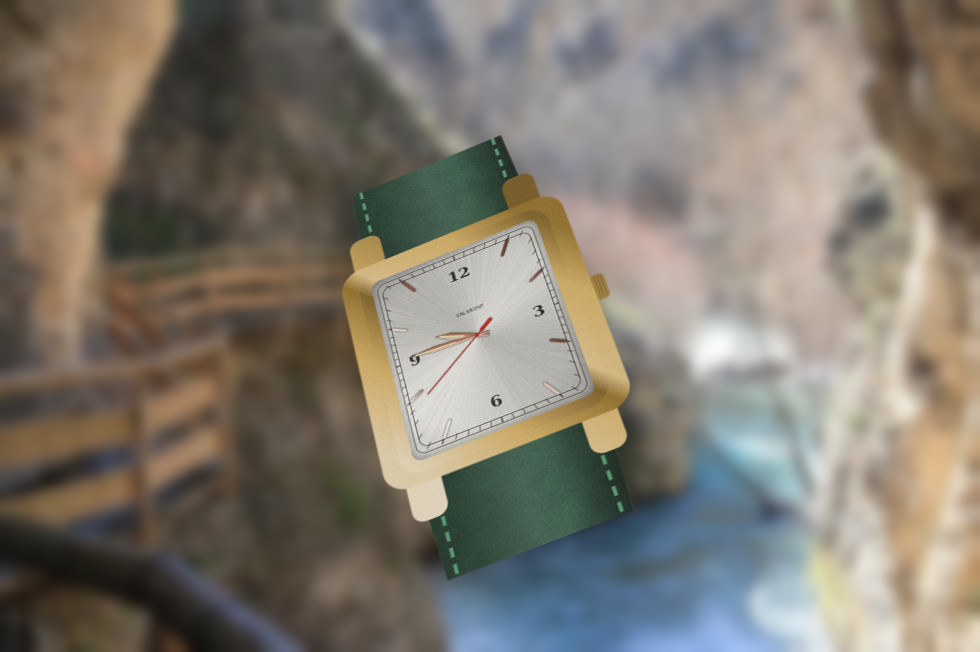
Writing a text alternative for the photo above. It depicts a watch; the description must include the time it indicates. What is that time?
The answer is 9:45:39
